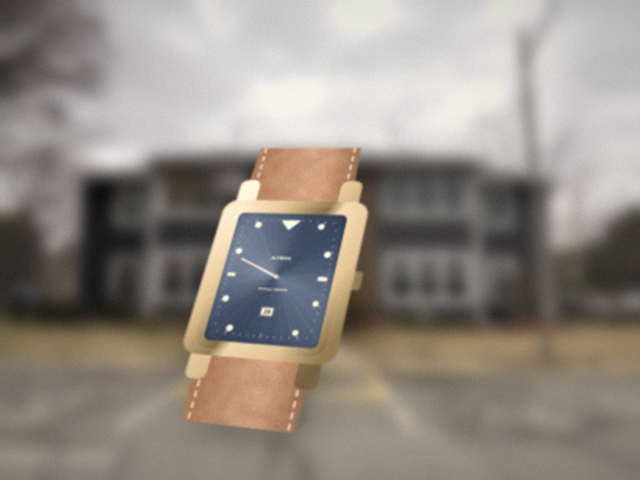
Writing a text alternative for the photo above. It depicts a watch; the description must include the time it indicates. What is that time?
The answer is 9:49
